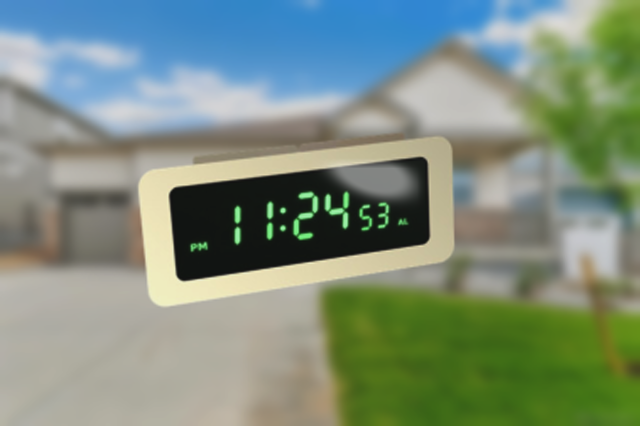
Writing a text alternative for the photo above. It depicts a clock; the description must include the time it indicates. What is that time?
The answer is 11:24:53
